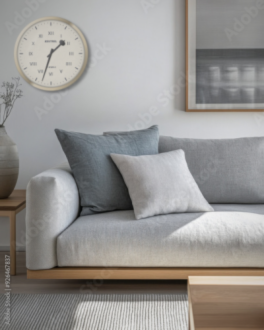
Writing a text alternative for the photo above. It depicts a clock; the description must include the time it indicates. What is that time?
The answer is 1:33
